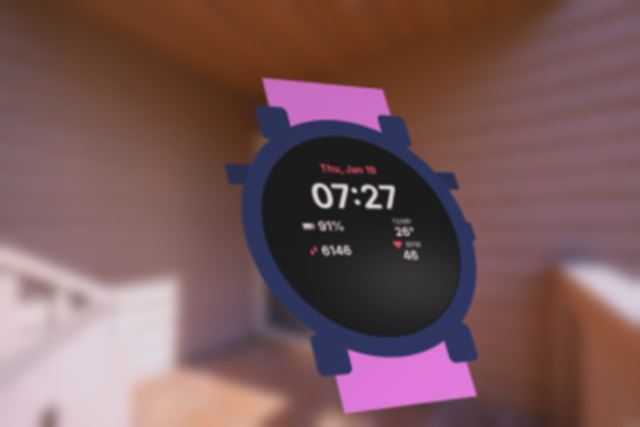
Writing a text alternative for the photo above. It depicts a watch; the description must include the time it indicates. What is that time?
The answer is 7:27
